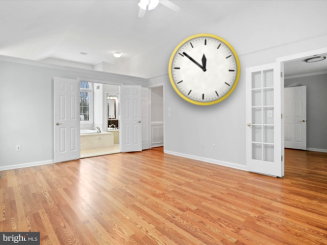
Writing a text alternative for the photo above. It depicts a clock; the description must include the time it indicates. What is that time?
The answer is 11:51
